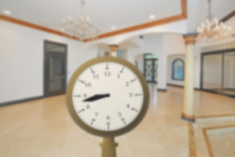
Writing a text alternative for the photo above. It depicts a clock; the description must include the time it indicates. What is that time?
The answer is 8:43
